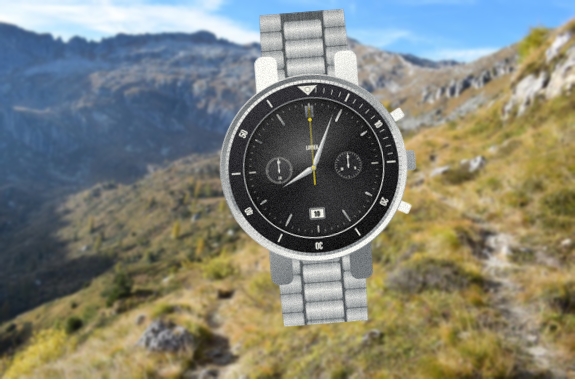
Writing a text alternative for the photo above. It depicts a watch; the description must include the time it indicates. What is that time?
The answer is 8:04
